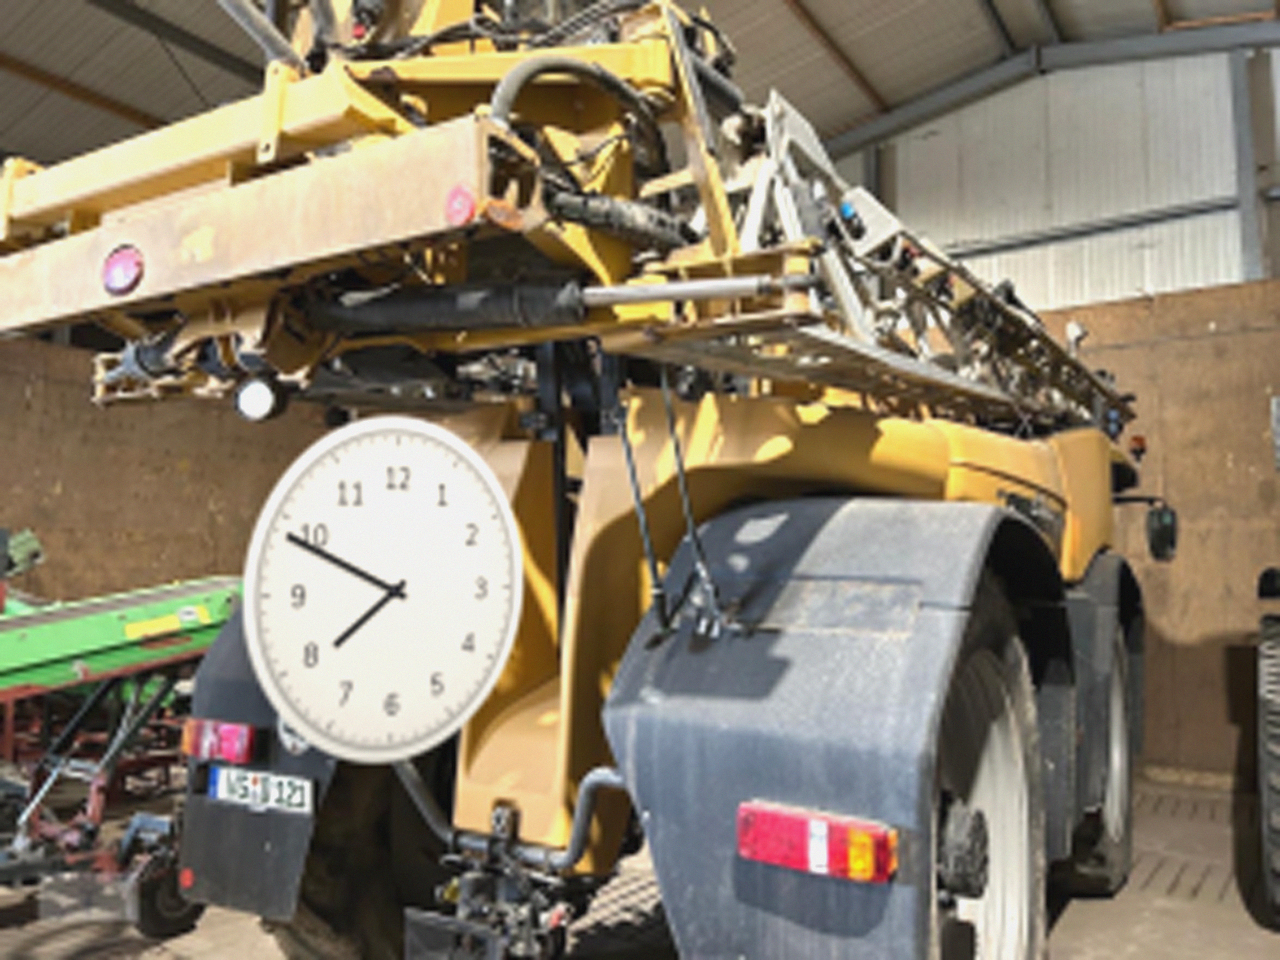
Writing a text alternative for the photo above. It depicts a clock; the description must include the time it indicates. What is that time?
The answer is 7:49
